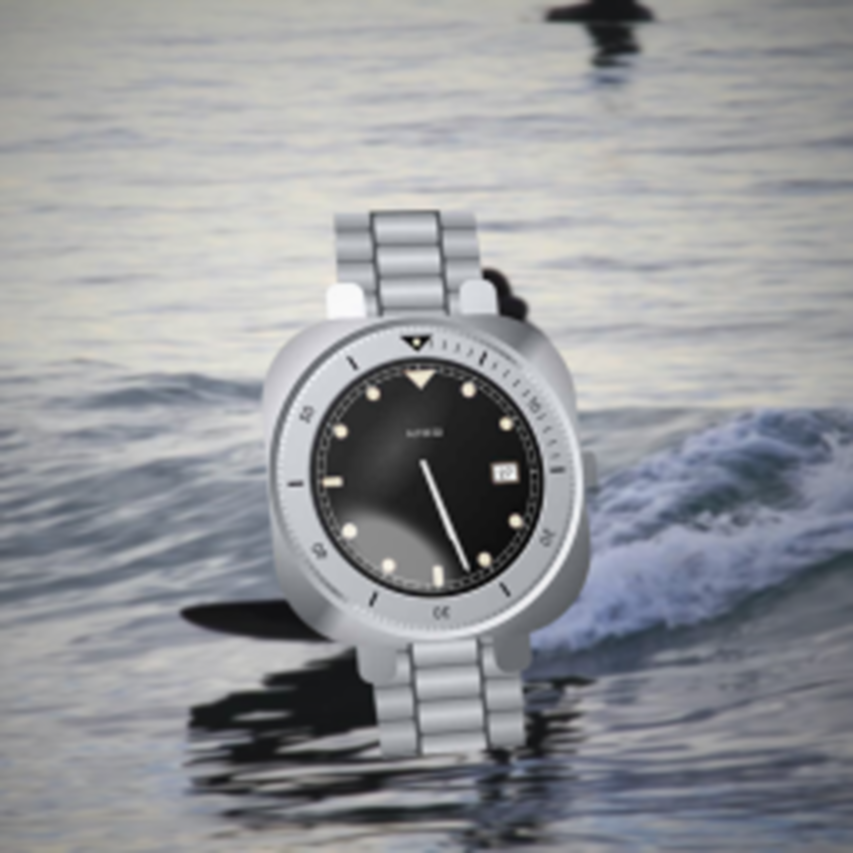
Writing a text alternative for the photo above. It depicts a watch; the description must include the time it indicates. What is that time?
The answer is 5:27
